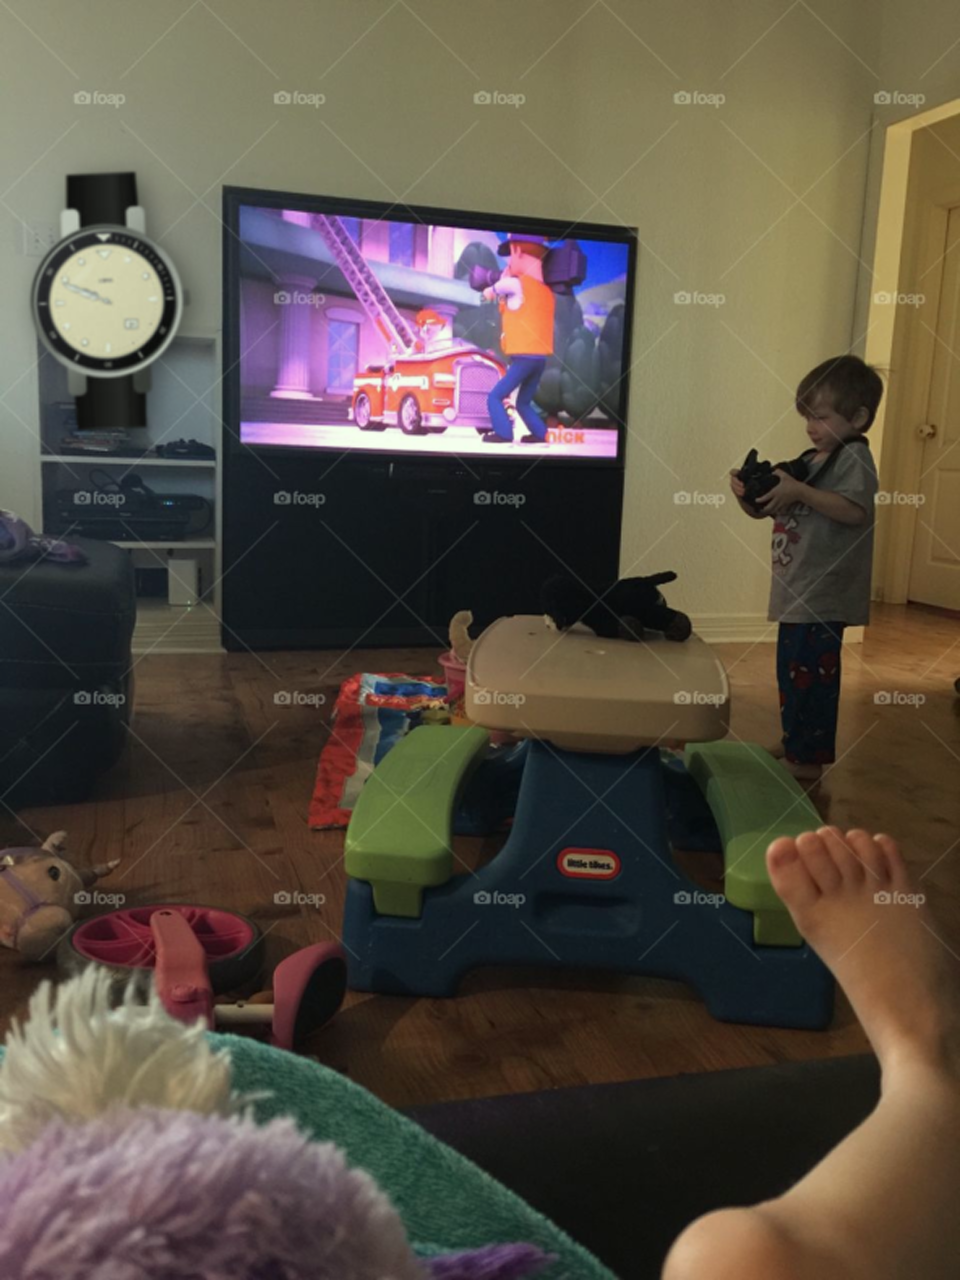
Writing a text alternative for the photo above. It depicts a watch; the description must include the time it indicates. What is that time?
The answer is 9:49
